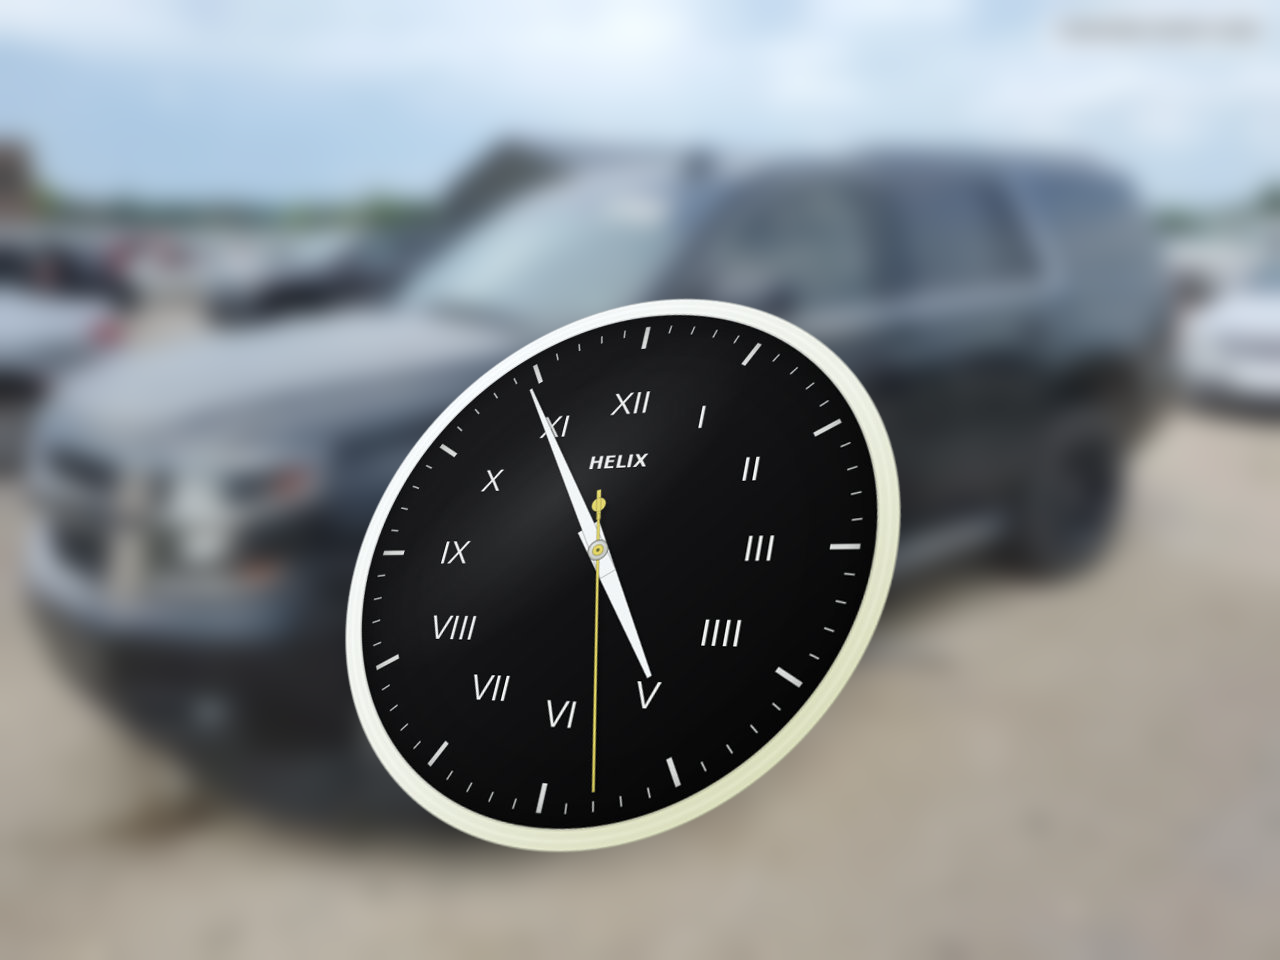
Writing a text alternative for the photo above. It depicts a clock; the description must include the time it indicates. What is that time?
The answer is 4:54:28
